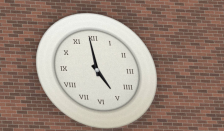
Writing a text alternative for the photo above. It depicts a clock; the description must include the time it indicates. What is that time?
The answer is 4:59
